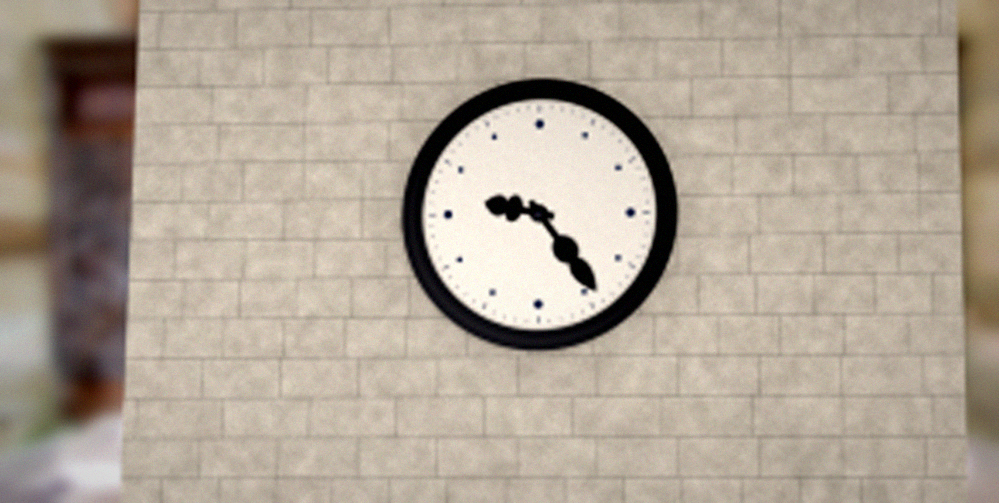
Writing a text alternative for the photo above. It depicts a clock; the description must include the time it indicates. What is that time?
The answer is 9:24
